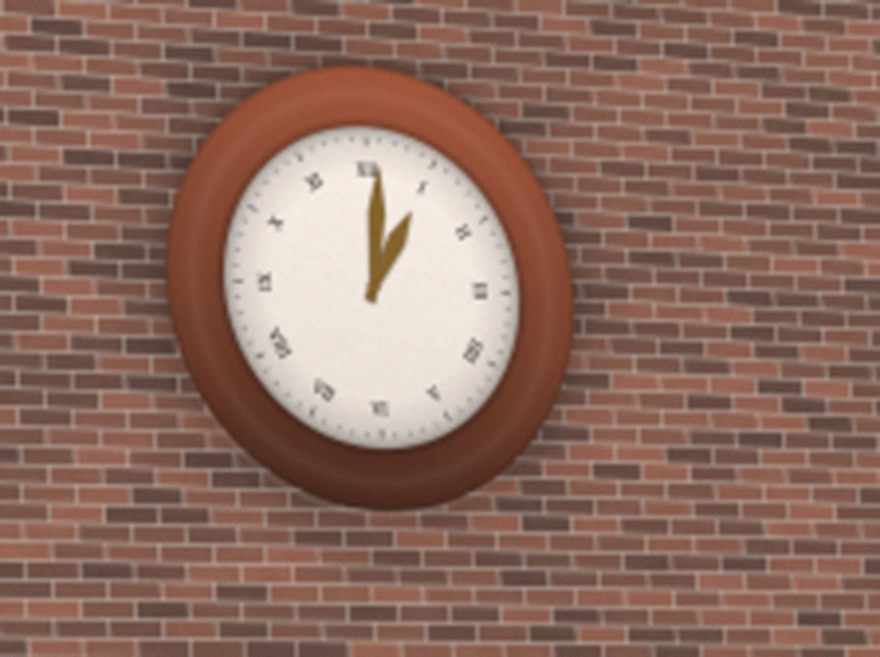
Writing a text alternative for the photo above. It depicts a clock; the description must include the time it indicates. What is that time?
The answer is 1:01
